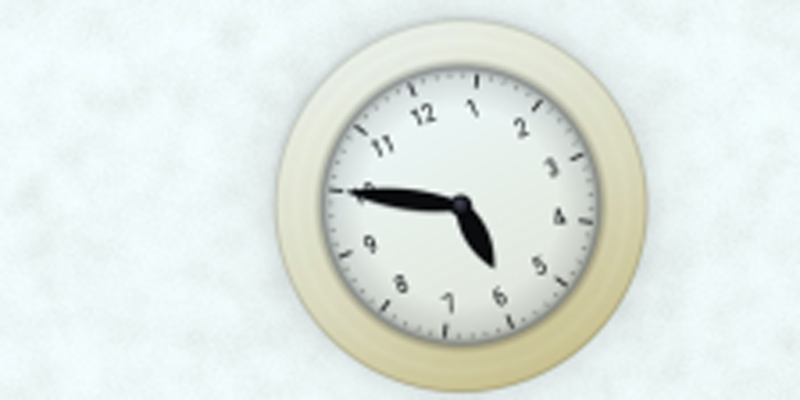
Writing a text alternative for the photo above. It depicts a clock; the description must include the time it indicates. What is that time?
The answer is 5:50
